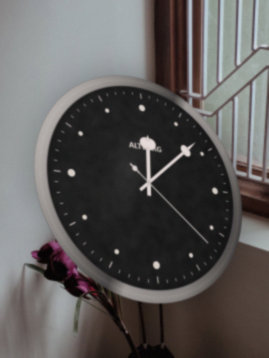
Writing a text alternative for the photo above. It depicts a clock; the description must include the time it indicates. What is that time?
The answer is 12:08:22
